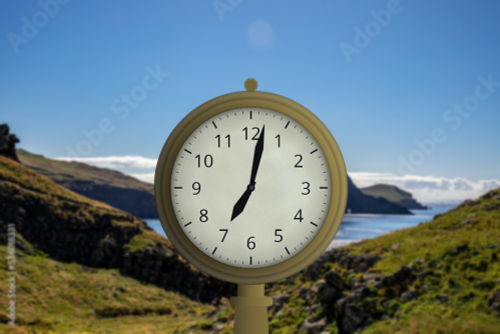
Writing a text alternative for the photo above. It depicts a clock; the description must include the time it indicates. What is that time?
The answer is 7:02
